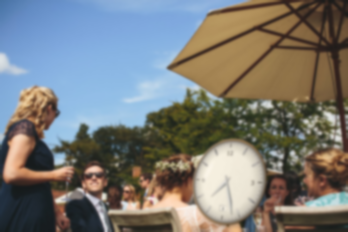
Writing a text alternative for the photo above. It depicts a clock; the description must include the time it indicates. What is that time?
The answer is 7:27
